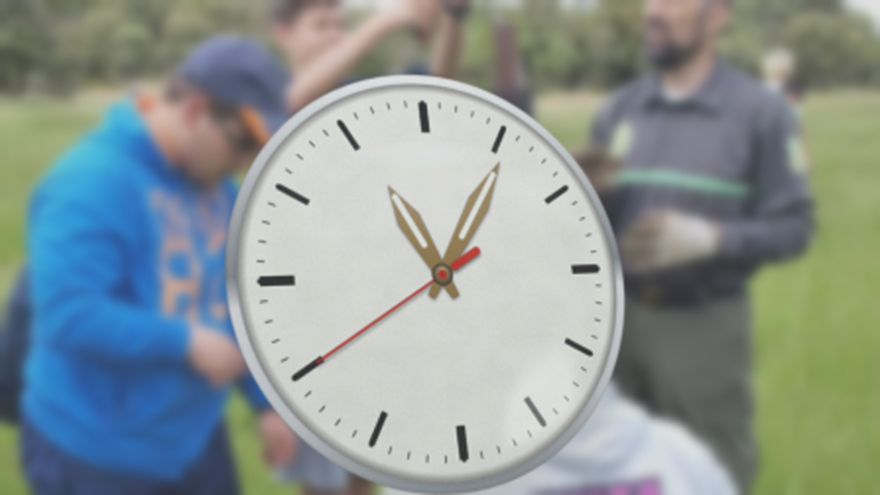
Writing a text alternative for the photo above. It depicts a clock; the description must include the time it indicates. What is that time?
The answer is 11:05:40
